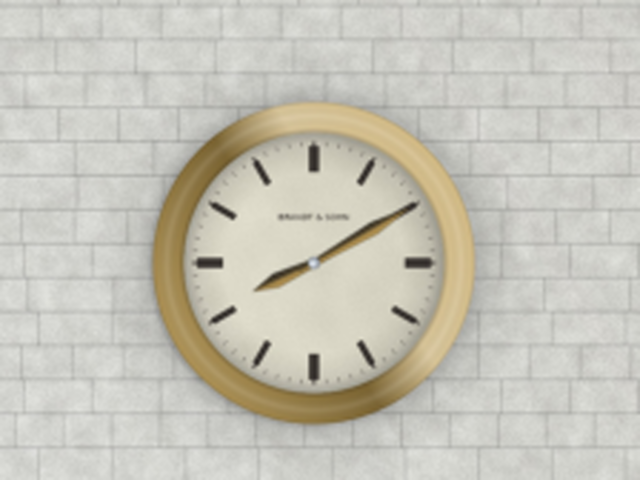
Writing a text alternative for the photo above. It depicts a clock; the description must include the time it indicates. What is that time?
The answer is 8:10
